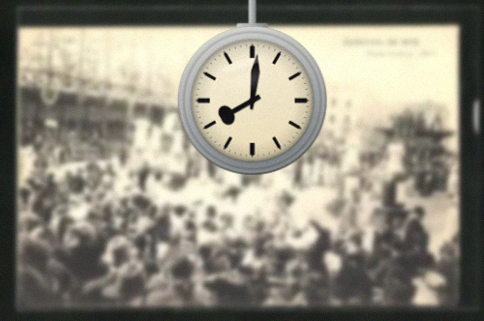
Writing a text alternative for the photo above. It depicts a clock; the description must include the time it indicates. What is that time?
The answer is 8:01
